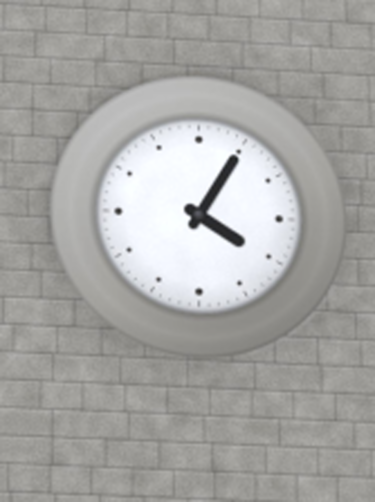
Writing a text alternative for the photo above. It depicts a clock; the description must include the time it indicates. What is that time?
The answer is 4:05
